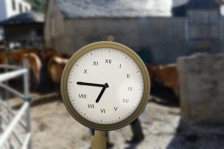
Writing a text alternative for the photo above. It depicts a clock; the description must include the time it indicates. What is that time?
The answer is 6:45
